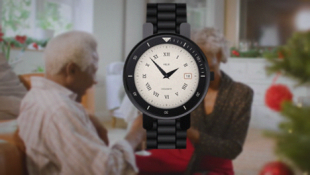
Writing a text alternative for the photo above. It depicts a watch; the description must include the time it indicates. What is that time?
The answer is 1:53
